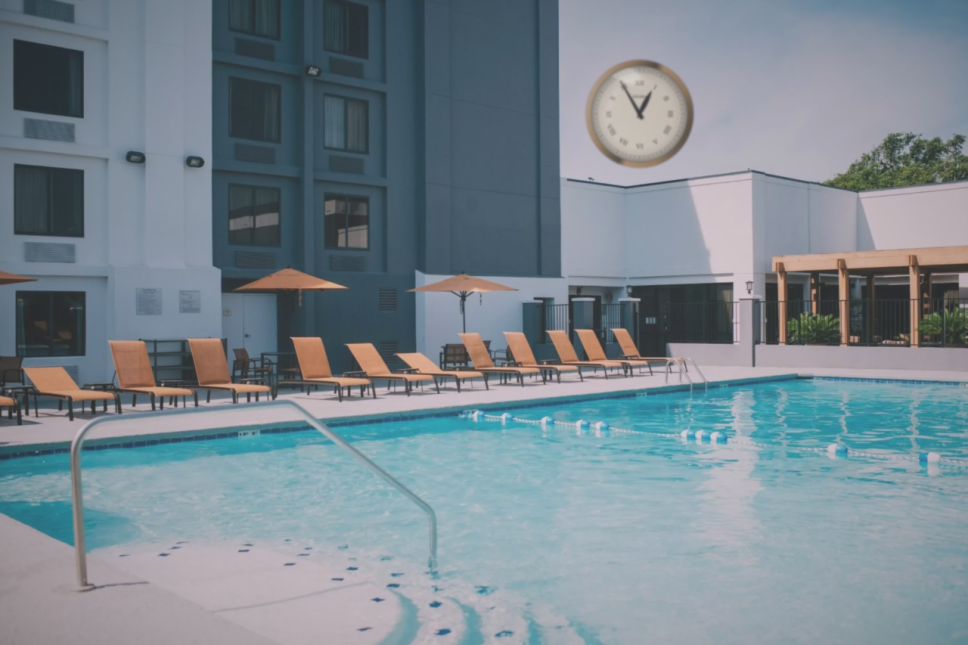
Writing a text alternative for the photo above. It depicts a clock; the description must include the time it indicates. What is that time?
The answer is 12:55
